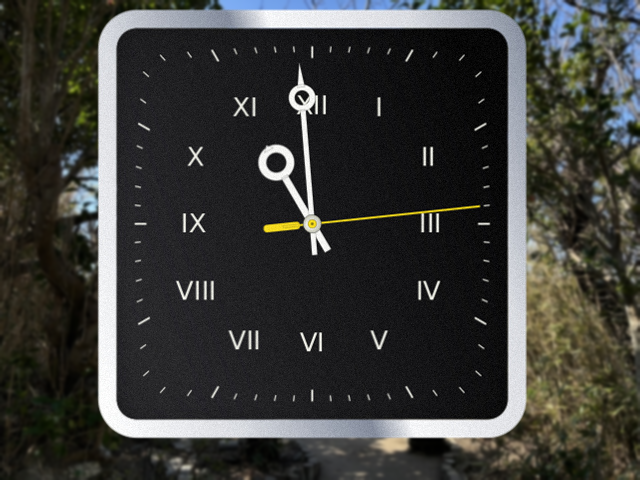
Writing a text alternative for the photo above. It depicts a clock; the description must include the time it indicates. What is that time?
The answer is 10:59:14
